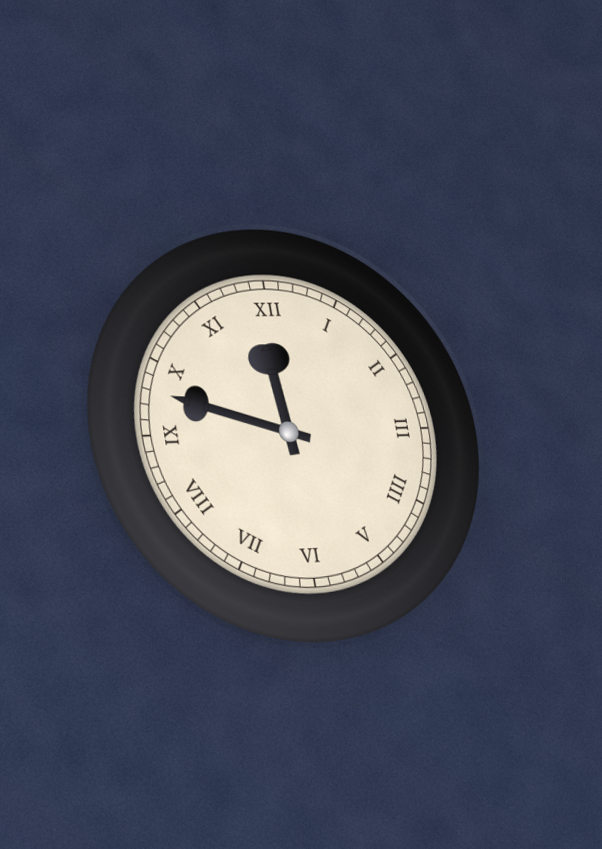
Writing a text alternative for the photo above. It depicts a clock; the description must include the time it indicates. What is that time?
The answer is 11:48
